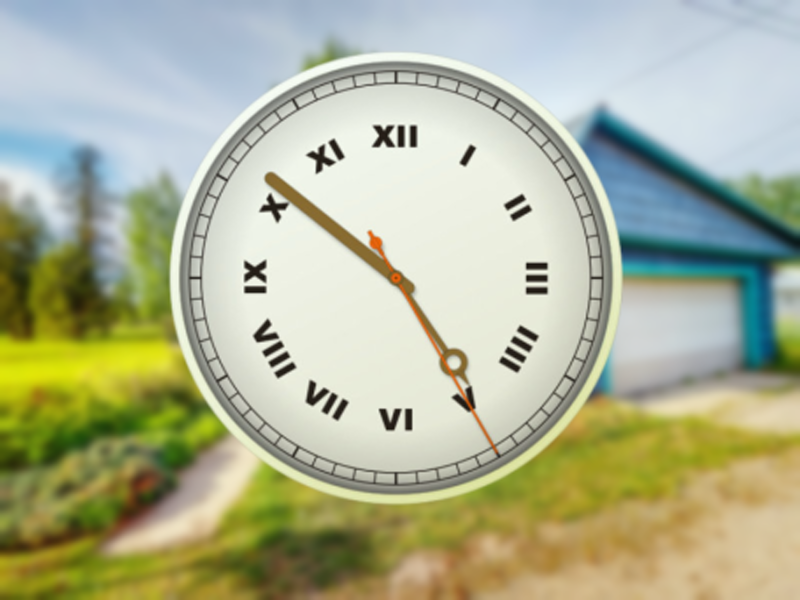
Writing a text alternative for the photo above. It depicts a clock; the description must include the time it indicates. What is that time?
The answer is 4:51:25
